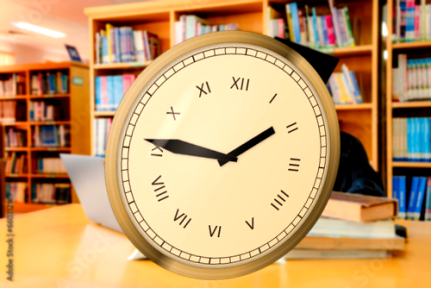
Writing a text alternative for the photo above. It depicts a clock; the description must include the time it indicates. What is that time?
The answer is 1:46
